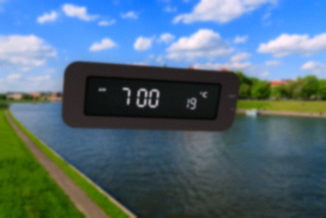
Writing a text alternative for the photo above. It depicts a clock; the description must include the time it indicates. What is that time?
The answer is 7:00
